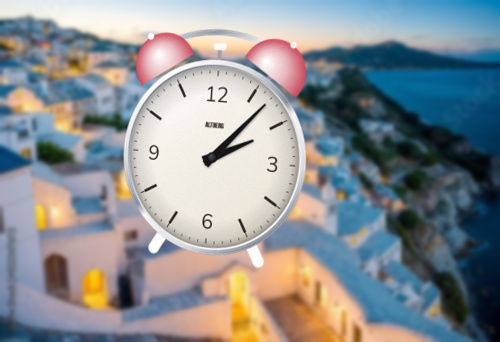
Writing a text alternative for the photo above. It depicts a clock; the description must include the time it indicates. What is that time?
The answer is 2:07
